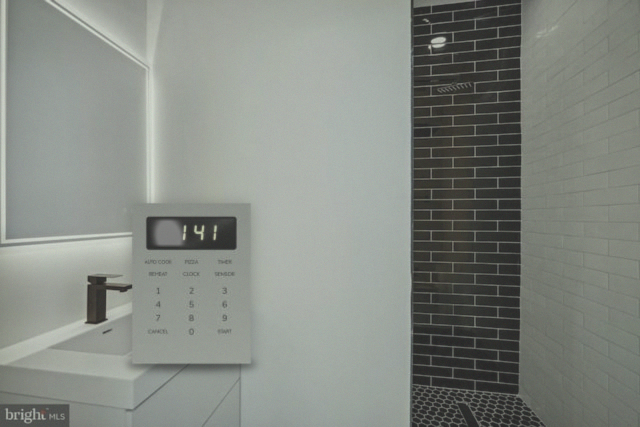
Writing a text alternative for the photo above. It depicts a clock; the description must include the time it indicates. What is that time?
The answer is 1:41
